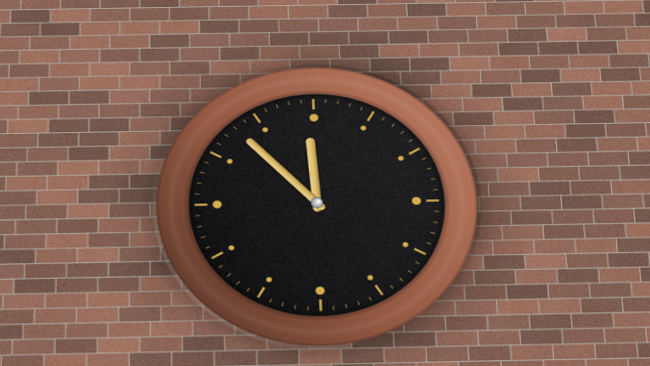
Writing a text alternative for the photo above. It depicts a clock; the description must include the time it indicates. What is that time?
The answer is 11:53
